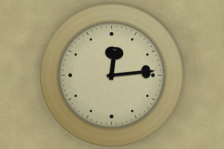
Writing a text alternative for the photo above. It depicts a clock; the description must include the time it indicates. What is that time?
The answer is 12:14
